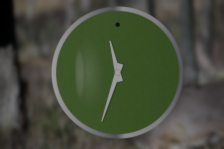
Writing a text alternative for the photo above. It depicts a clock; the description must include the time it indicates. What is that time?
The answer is 11:33
